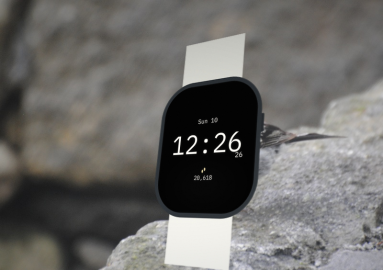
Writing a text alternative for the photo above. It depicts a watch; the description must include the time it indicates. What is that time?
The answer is 12:26
